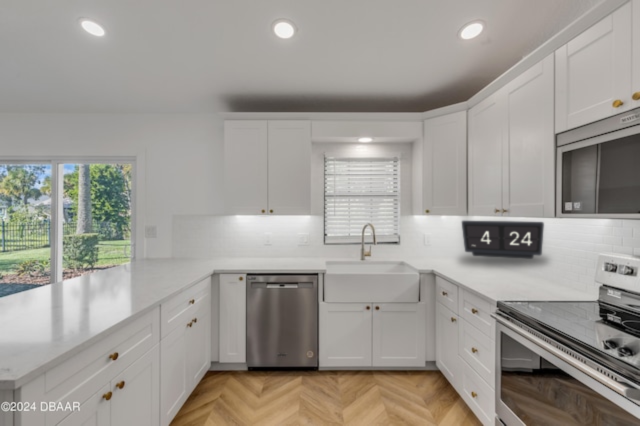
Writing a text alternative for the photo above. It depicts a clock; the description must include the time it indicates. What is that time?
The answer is 4:24
